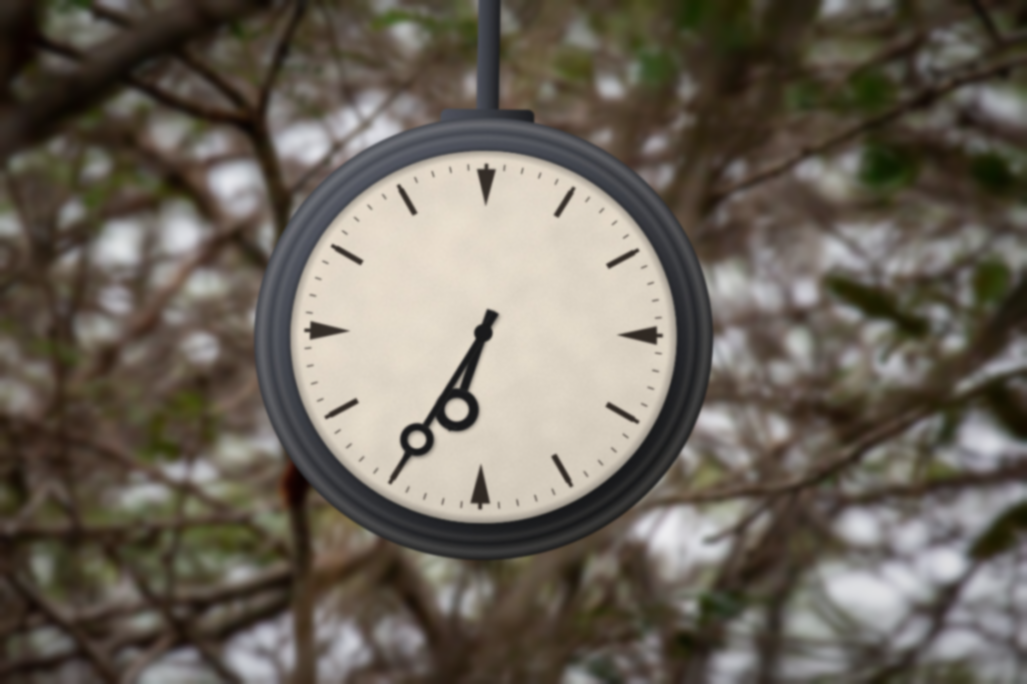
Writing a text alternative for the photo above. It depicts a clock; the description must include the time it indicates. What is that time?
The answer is 6:35
